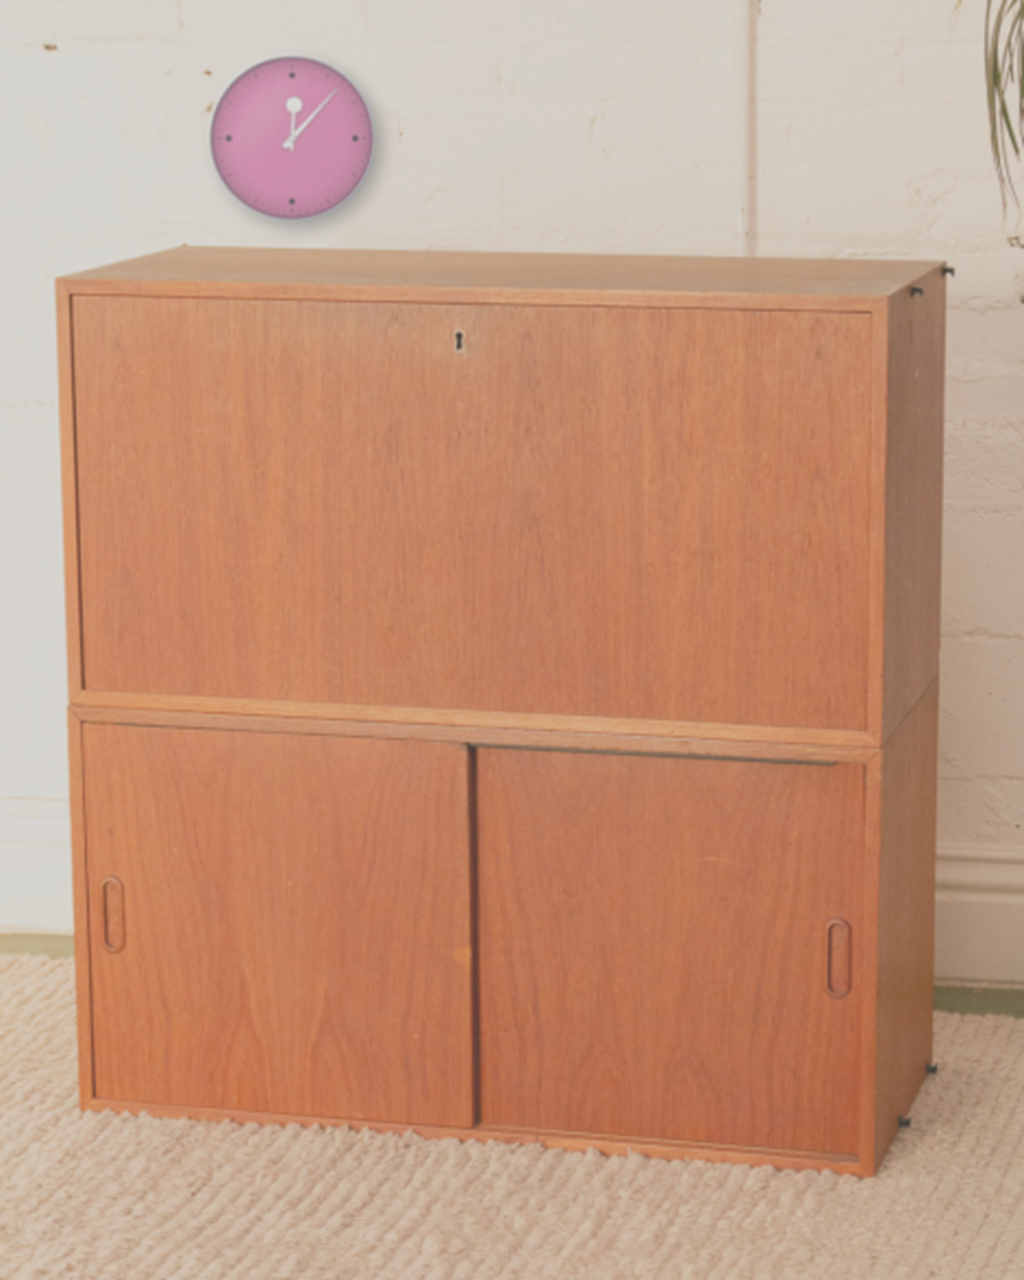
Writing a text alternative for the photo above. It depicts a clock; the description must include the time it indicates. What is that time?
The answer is 12:07
